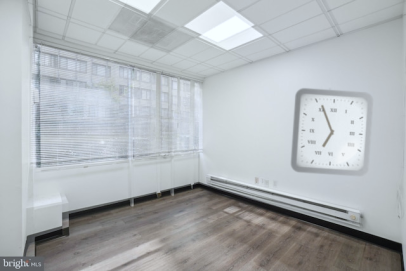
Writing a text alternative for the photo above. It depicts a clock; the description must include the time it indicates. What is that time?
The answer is 6:56
